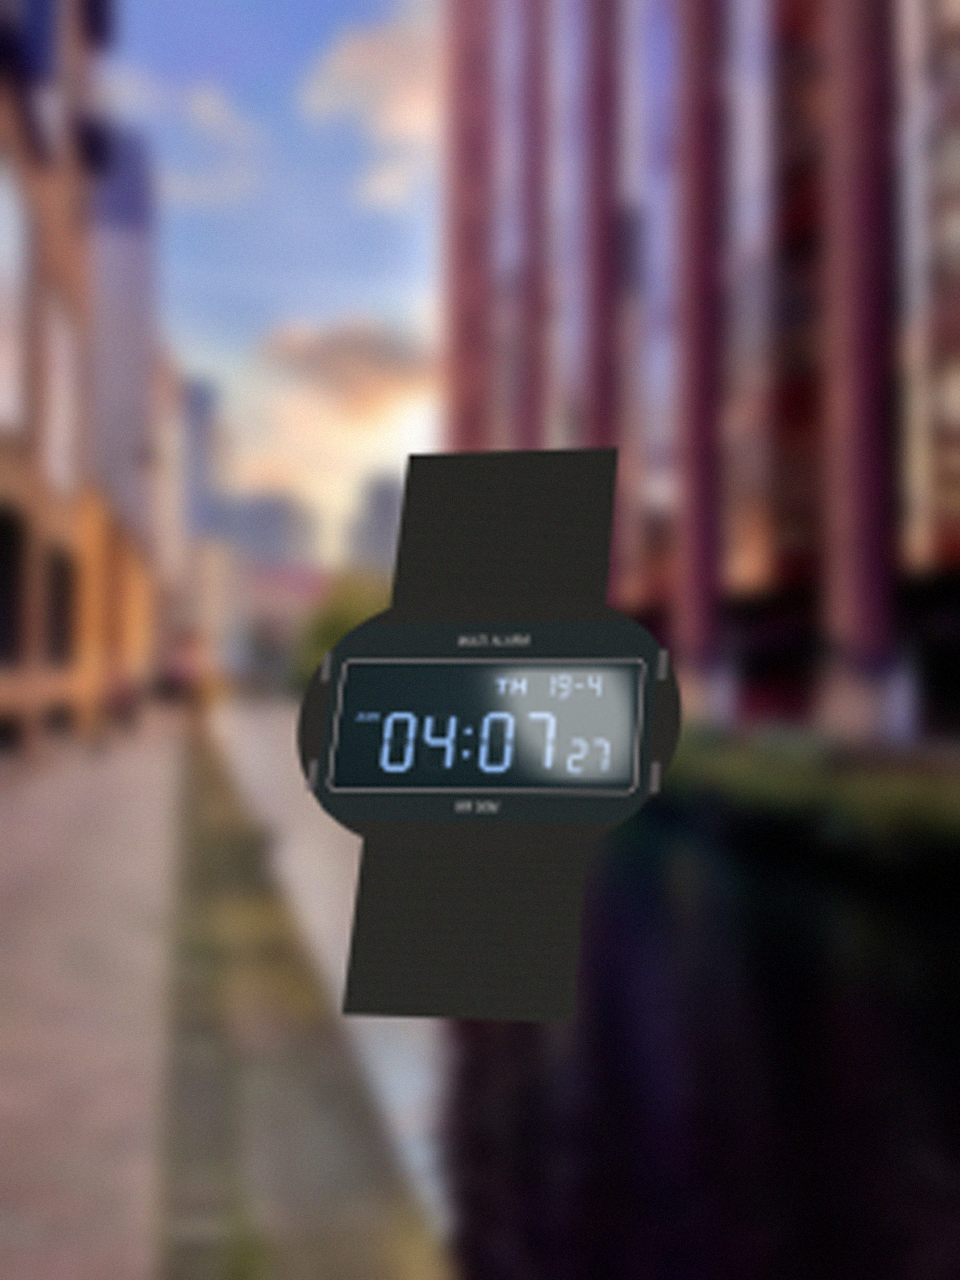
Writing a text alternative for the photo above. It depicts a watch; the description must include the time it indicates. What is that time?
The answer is 4:07:27
